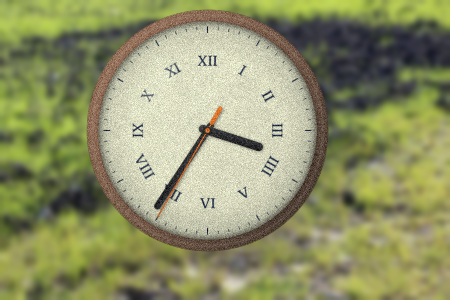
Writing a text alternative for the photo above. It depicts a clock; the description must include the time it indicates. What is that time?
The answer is 3:35:35
